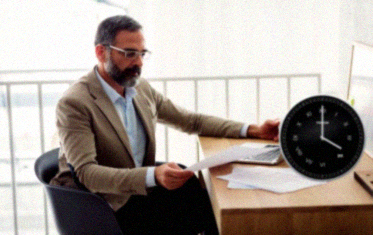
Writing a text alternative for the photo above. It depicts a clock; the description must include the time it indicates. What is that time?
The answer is 4:00
